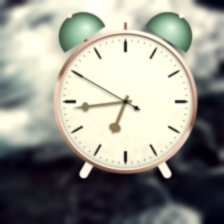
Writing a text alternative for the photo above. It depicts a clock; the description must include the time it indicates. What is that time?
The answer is 6:43:50
